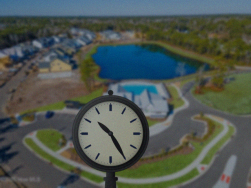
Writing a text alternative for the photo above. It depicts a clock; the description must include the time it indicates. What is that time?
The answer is 10:25
